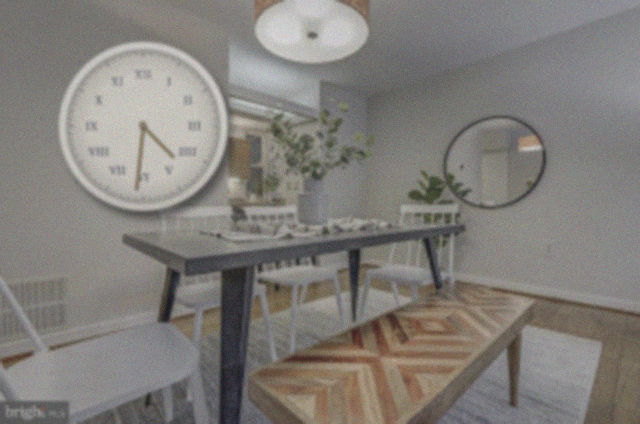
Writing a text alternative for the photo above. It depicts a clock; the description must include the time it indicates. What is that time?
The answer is 4:31
